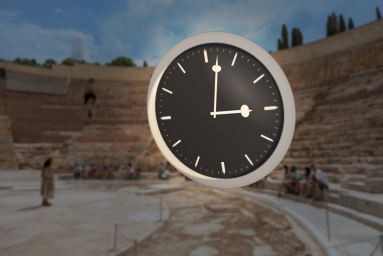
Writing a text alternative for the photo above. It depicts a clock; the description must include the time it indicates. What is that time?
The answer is 3:02
